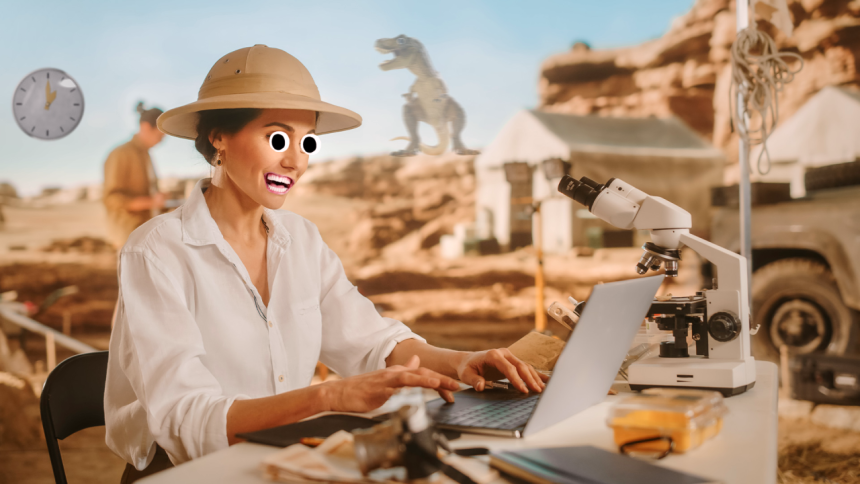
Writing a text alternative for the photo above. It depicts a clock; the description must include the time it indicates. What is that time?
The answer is 1:00
